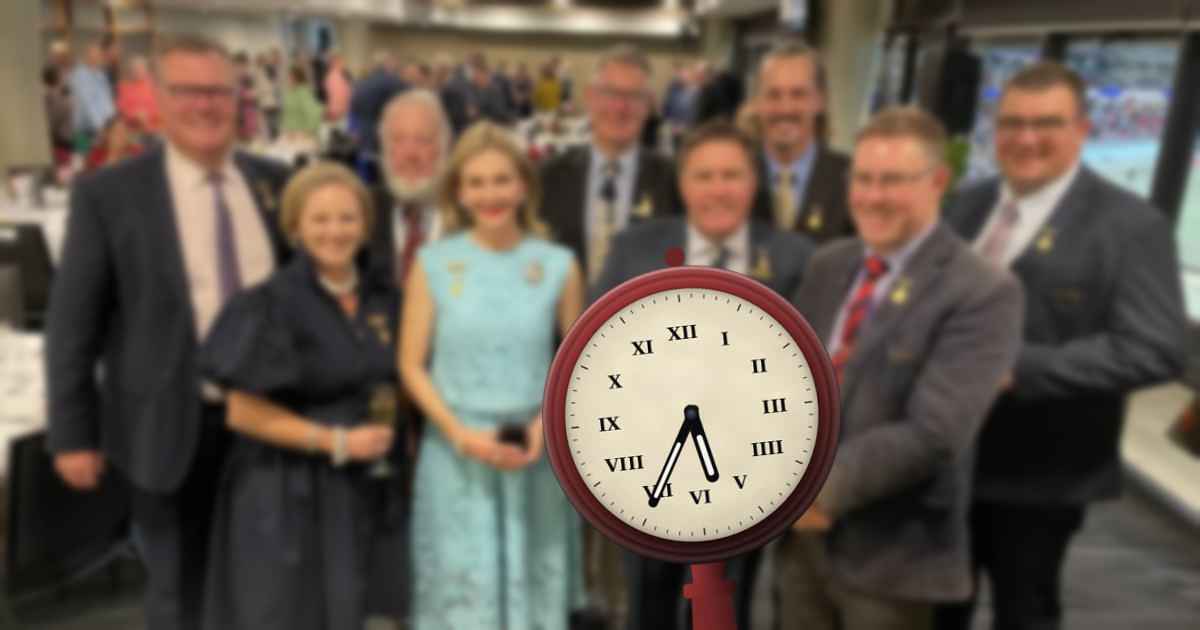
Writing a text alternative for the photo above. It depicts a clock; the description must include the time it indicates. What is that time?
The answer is 5:35
